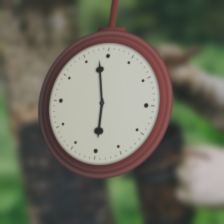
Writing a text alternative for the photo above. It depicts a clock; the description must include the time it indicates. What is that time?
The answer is 5:58
